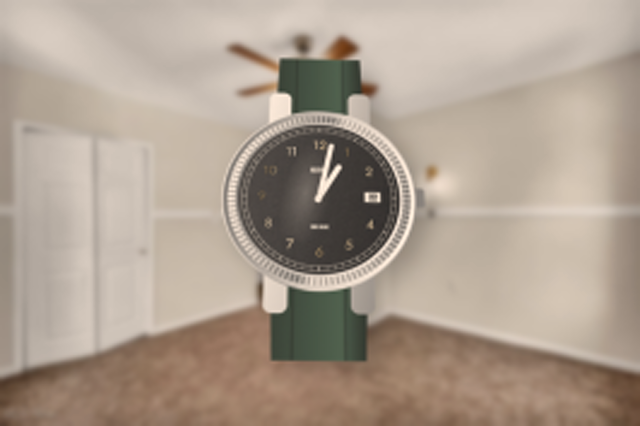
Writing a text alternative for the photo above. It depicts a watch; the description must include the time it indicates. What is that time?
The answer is 1:02
